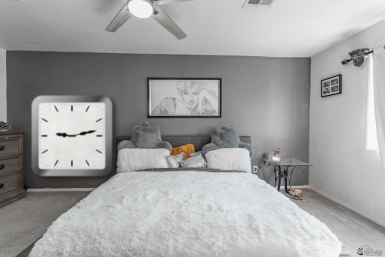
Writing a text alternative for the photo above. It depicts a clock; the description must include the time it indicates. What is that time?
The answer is 9:13
